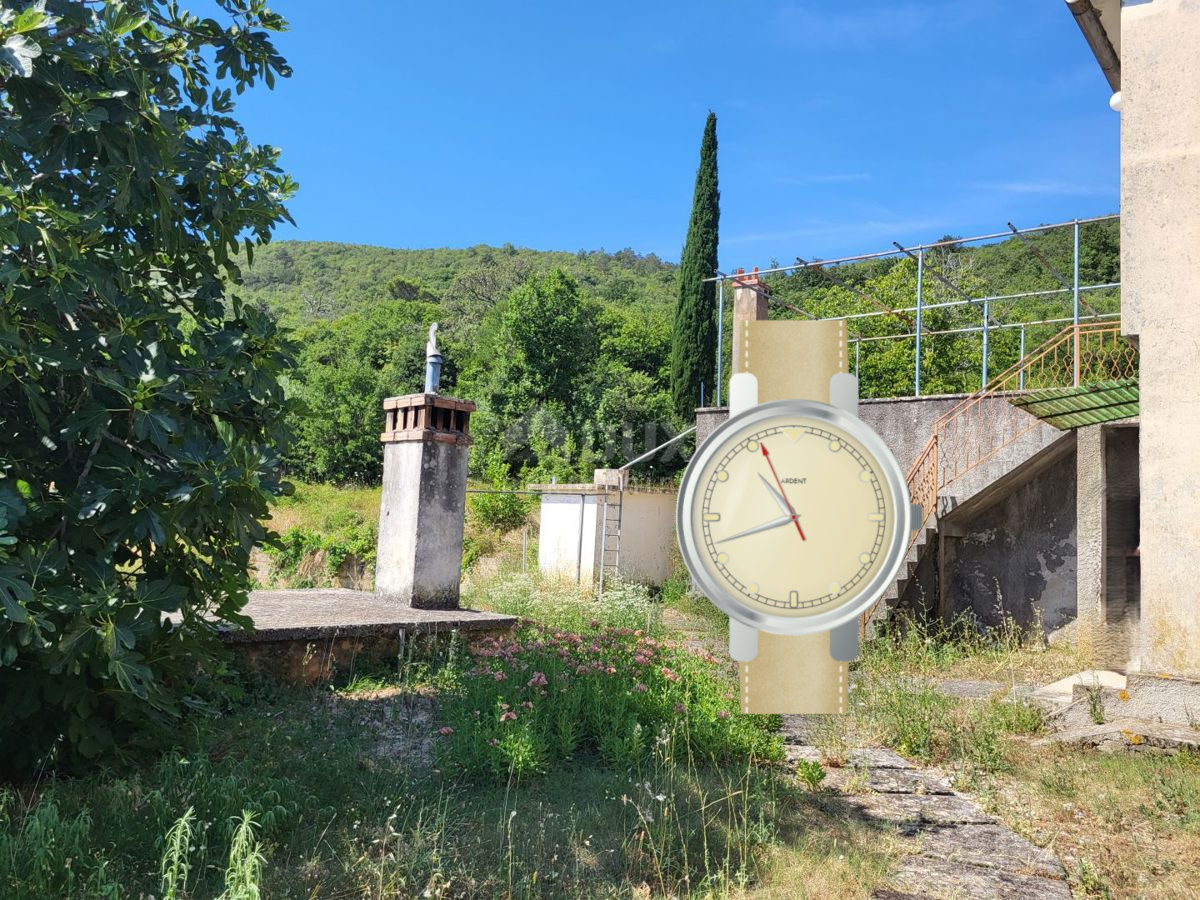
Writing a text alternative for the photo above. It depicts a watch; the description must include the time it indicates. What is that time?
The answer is 10:41:56
